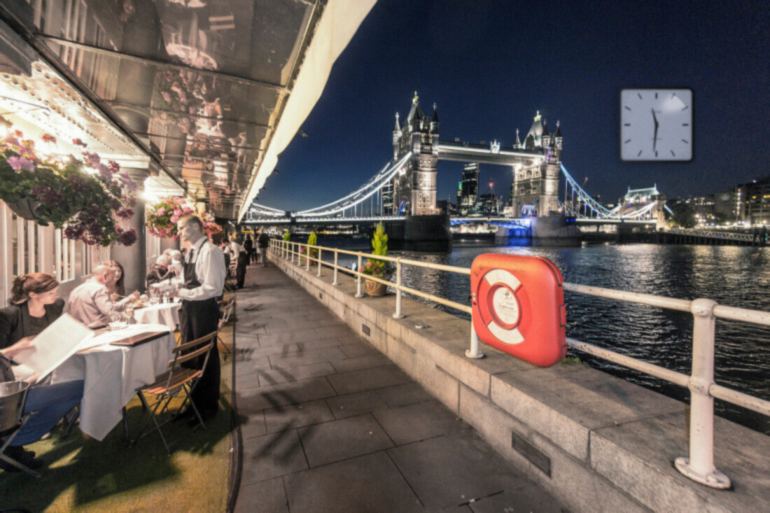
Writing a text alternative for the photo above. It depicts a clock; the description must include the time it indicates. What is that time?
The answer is 11:31
